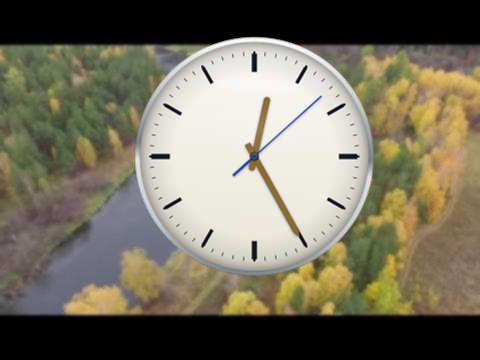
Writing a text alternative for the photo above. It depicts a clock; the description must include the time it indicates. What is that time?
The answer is 12:25:08
